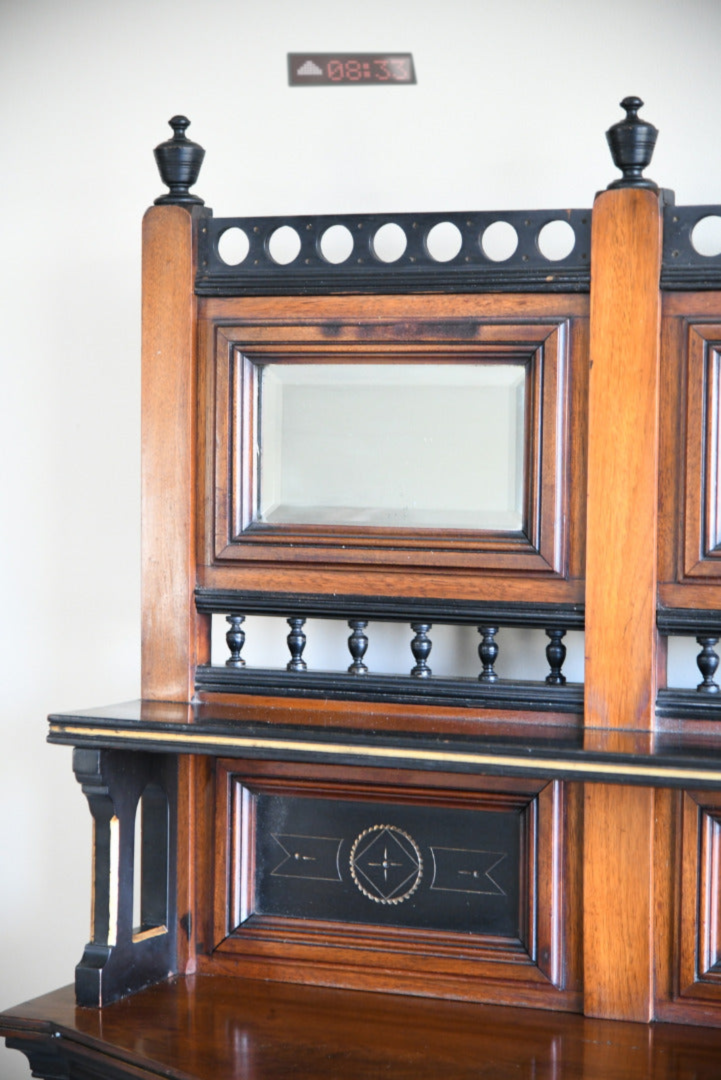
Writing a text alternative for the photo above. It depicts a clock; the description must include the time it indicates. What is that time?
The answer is 8:33
